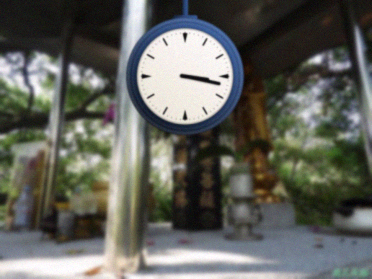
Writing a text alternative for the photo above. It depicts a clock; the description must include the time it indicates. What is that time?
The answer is 3:17
